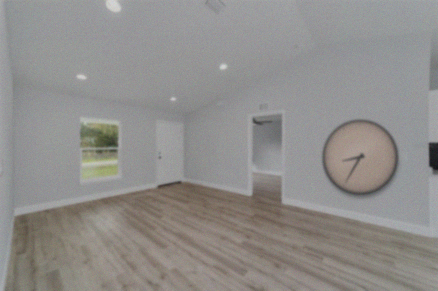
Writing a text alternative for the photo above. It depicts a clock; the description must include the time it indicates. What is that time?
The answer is 8:35
